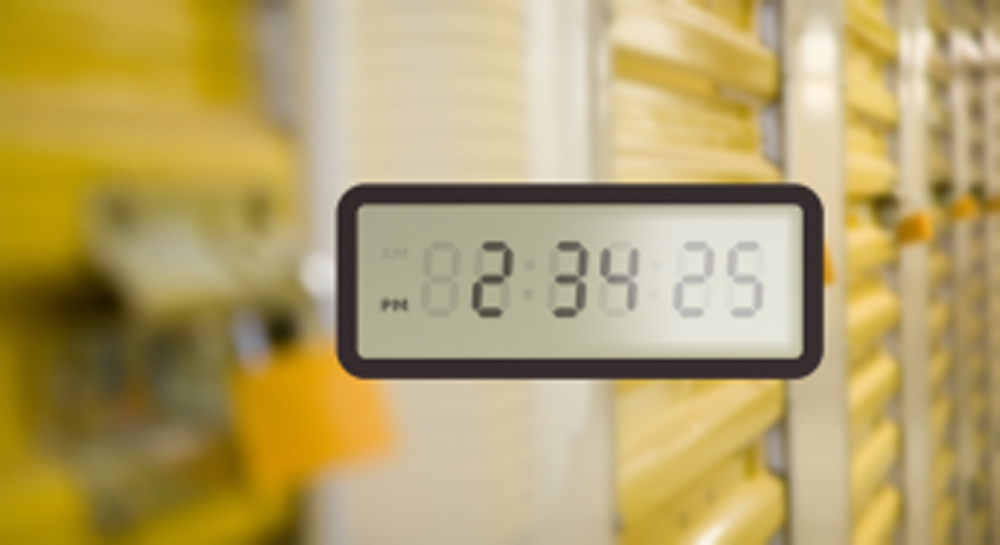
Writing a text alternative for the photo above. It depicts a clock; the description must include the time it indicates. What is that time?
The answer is 2:34:25
